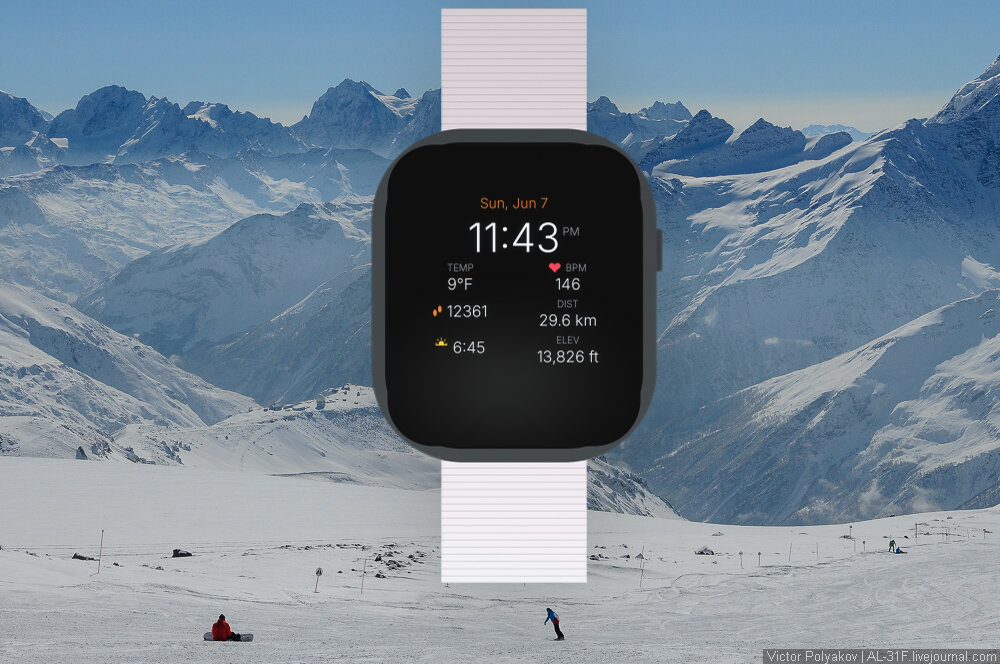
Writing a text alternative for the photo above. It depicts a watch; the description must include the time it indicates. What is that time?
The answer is 11:43
